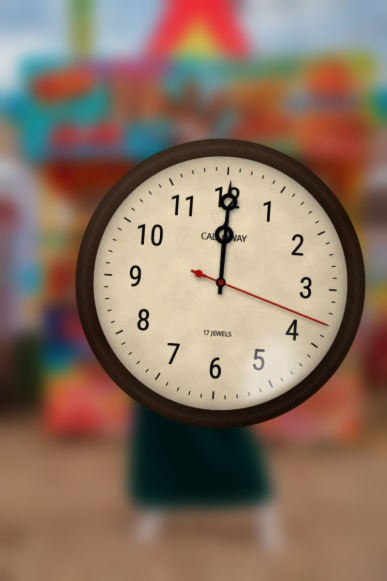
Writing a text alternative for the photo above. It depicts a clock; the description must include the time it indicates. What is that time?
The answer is 12:00:18
